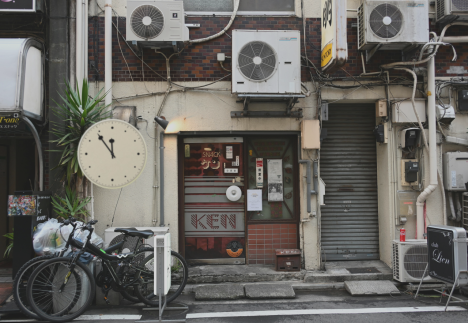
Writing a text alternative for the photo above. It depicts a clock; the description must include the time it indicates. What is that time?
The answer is 11:54
